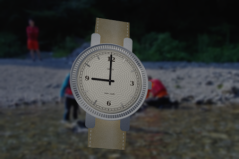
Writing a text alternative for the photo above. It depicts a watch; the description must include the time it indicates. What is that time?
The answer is 9:00
